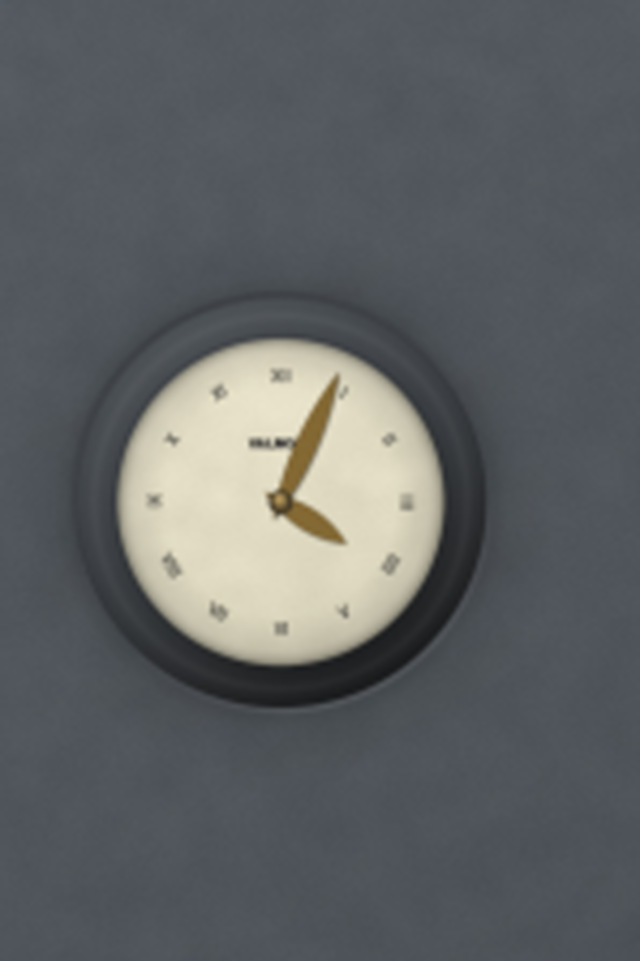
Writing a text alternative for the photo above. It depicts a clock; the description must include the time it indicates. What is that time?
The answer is 4:04
